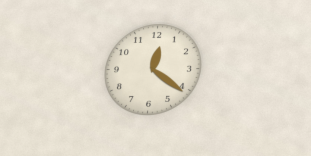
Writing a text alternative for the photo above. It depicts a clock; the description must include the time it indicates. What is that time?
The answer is 12:21
